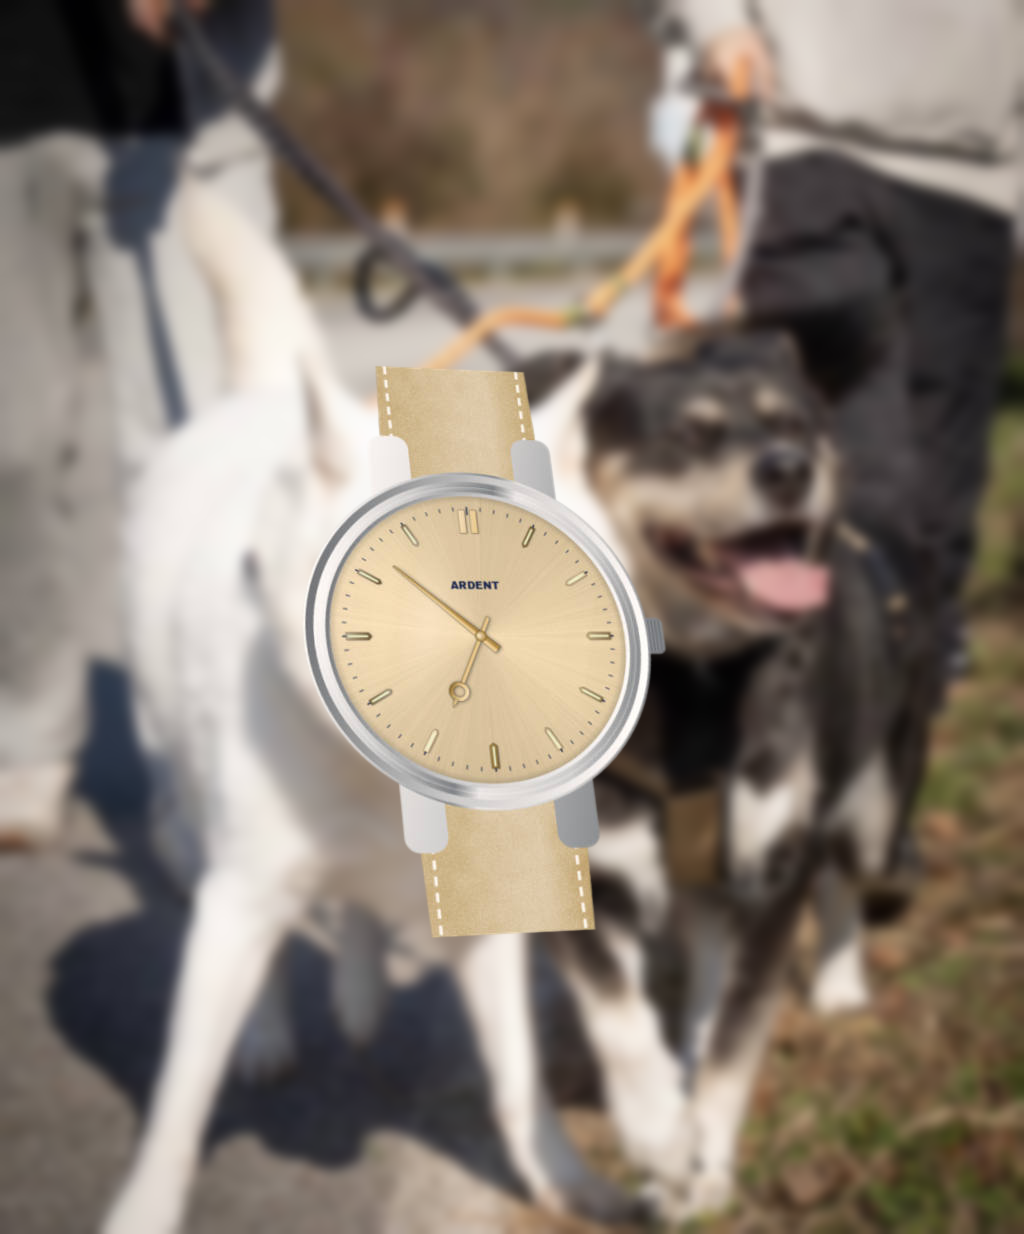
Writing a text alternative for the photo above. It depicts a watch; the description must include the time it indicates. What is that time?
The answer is 6:52
